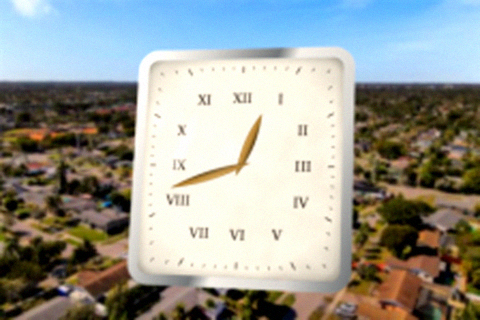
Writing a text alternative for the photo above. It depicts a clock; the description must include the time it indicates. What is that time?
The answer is 12:42
